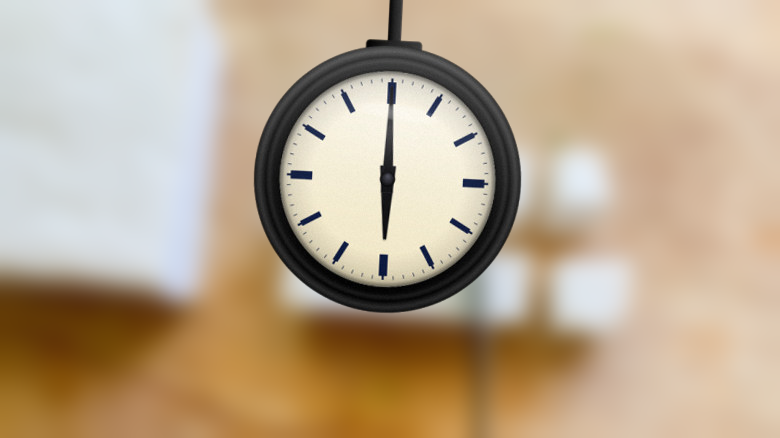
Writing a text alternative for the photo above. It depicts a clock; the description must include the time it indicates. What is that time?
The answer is 6:00
